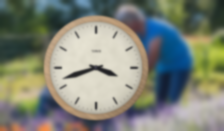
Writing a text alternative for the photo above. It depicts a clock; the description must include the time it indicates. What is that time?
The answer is 3:42
